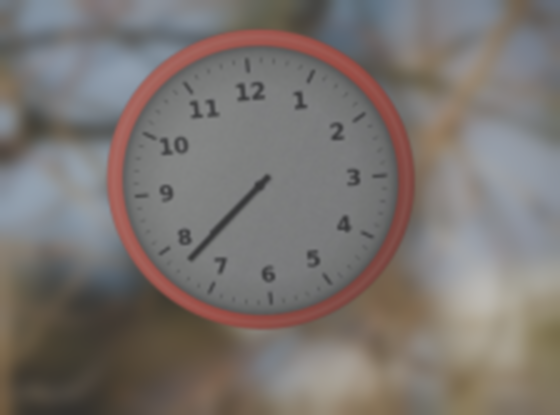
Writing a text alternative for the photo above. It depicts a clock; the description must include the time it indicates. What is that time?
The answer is 7:38
